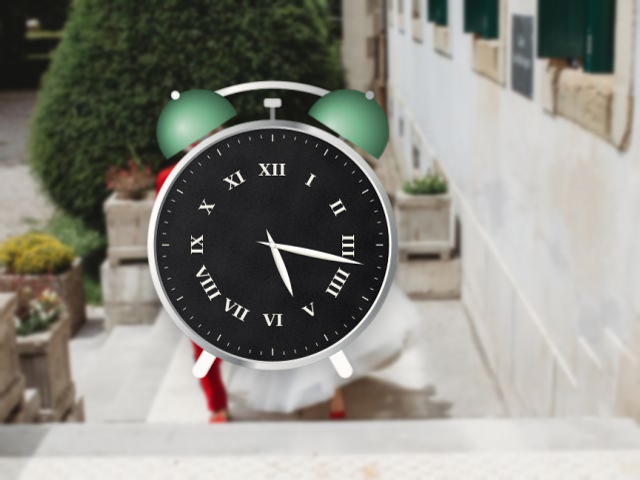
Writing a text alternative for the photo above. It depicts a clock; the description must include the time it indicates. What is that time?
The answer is 5:17
